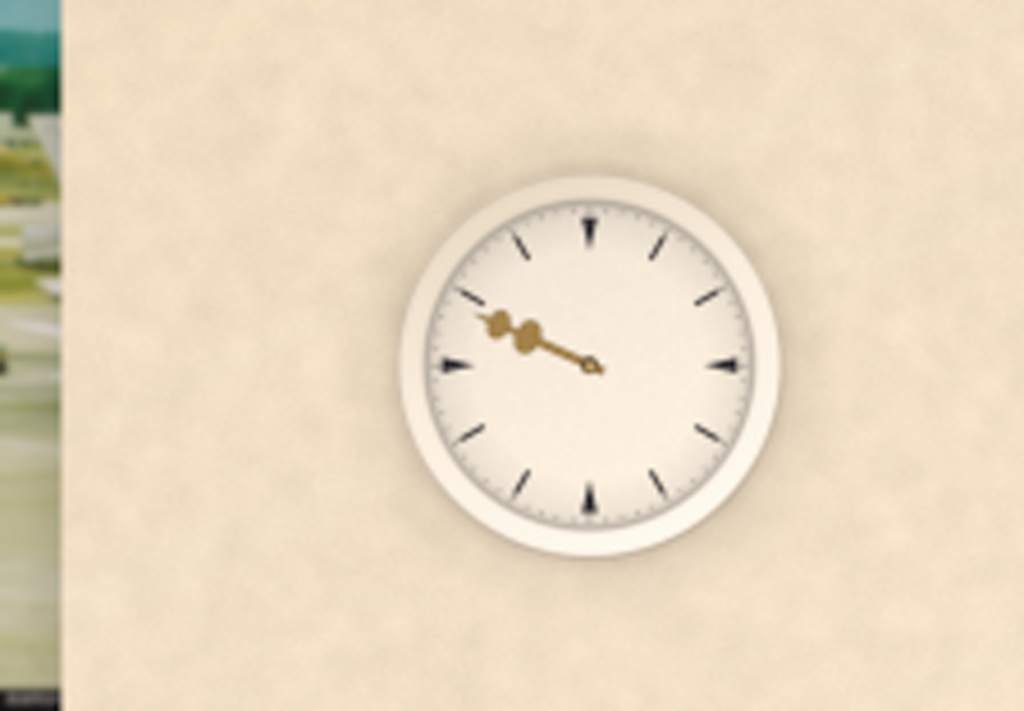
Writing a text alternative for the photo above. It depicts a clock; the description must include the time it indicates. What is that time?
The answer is 9:49
